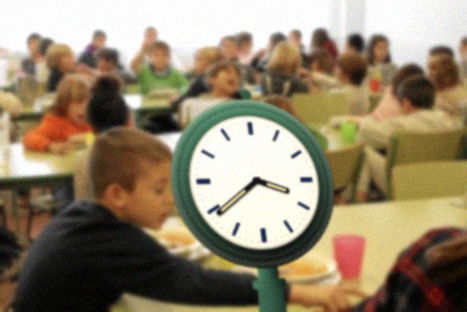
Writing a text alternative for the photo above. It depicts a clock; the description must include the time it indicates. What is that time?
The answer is 3:39
